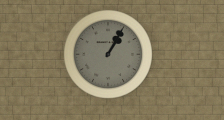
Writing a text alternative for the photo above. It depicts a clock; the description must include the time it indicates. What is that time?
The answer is 1:05
